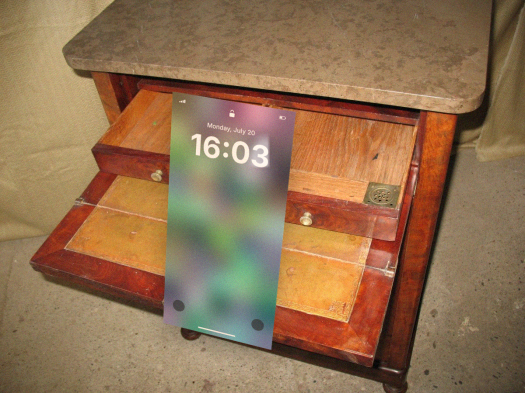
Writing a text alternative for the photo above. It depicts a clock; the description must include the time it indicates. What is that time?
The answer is 16:03
